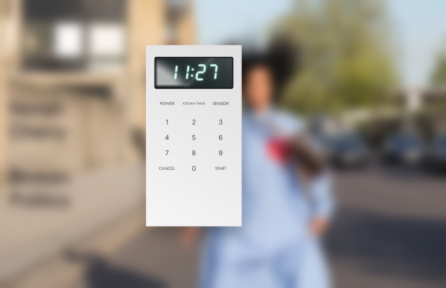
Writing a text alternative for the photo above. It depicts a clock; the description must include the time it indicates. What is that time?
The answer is 11:27
